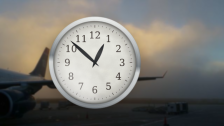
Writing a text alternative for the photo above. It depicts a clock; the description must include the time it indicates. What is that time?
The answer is 12:52
